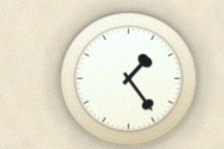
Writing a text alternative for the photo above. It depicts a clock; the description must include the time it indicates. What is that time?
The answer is 1:24
